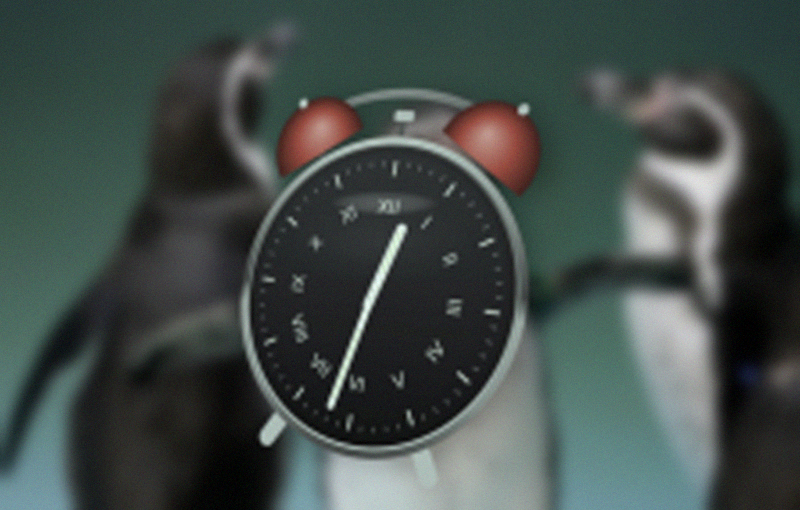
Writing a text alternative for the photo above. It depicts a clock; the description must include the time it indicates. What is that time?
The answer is 12:32
